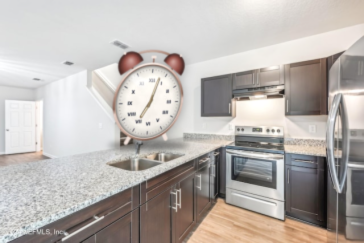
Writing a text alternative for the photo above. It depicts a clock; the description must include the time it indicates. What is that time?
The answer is 7:03
